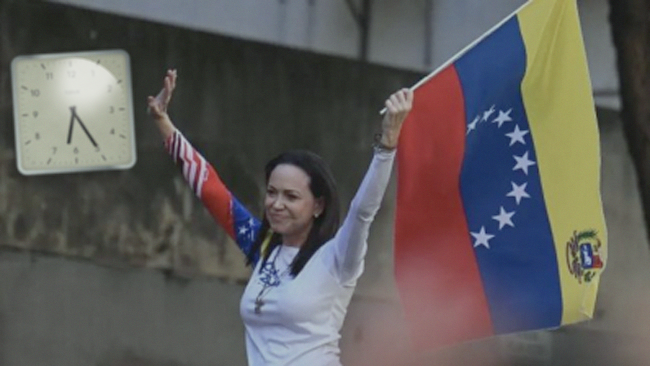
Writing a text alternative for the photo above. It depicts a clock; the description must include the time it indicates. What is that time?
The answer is 6:25
